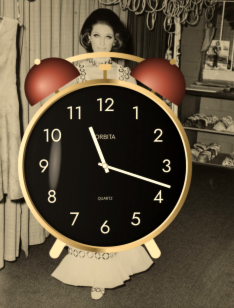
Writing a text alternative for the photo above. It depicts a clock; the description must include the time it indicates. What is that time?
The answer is 11:18
